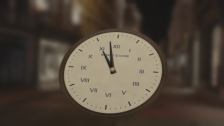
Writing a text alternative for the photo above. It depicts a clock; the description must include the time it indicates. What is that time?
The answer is 10:58
